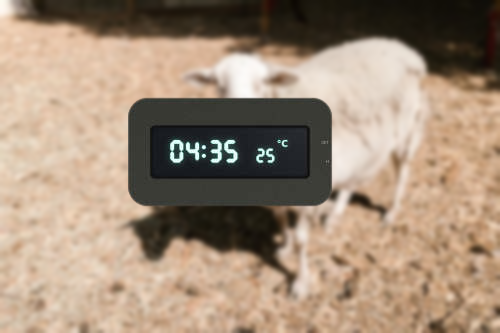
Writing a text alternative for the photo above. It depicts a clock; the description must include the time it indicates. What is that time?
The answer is 4:35
